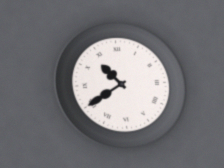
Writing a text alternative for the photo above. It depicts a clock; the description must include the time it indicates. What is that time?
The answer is 10:40
